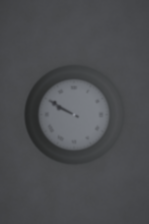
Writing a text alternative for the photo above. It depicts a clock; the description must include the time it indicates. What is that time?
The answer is 9:50
